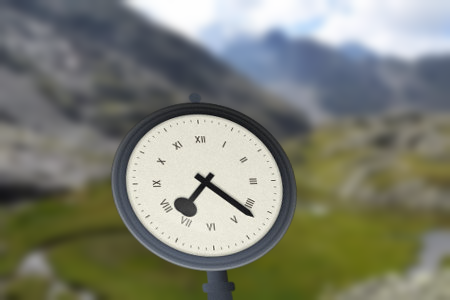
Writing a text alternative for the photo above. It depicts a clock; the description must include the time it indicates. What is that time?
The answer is 7:22
